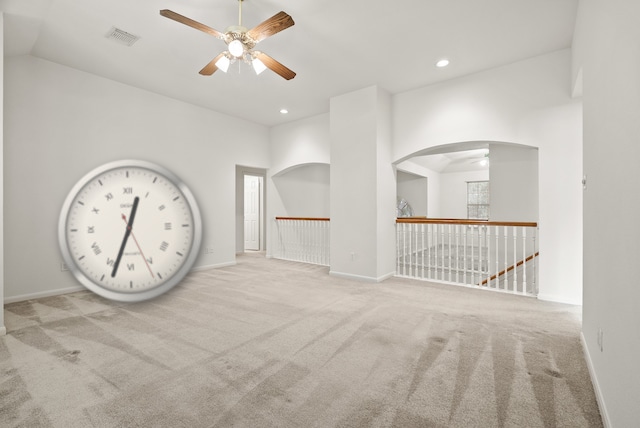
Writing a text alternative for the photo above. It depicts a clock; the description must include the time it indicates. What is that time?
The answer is 12:33:26
